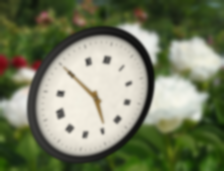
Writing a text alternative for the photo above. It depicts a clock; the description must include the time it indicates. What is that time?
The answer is 4:50
